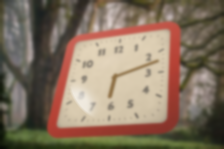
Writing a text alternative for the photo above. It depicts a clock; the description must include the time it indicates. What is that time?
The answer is 6:12
